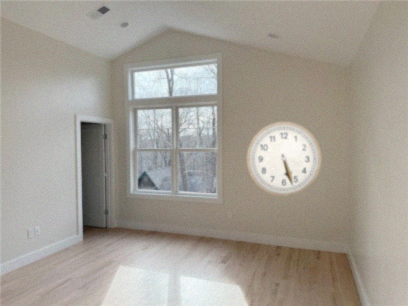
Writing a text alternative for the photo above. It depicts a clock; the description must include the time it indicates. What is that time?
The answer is 5:27
